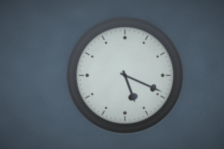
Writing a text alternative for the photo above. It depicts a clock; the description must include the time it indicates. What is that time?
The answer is 5:19
